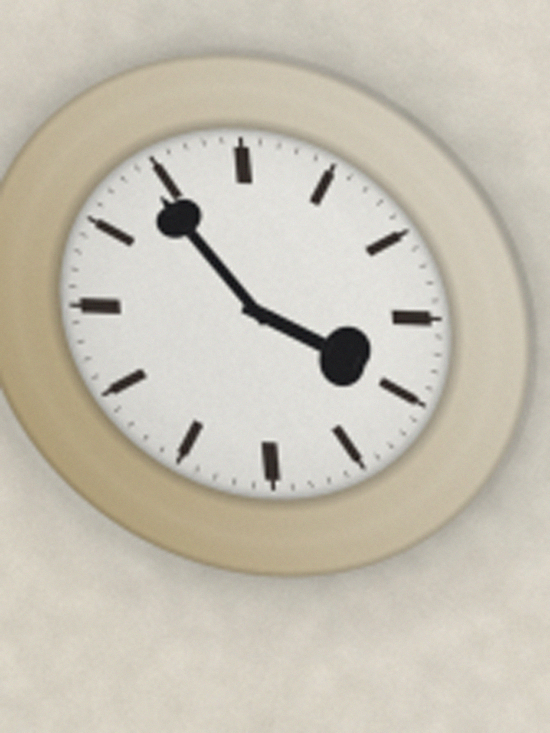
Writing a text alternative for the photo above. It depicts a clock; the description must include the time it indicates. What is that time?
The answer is 3:54
